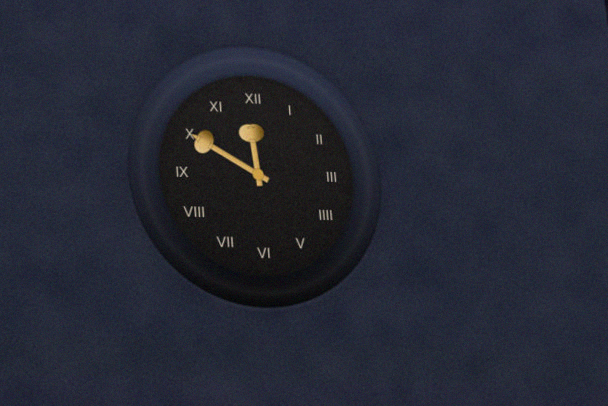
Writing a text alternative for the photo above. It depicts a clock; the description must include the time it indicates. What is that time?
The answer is 11:50
